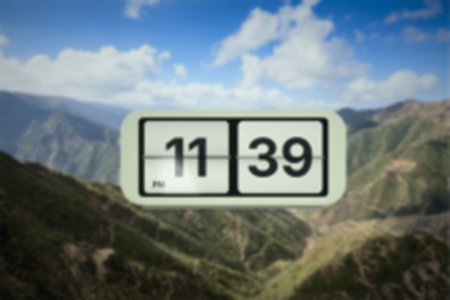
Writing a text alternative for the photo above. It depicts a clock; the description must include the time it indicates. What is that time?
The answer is 11:39
